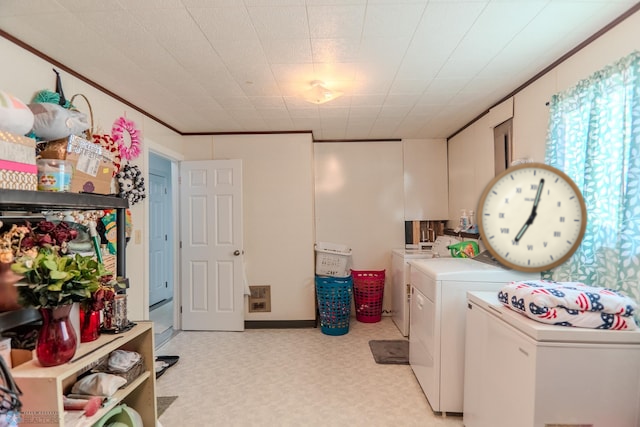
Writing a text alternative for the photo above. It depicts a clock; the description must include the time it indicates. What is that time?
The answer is 7:02
